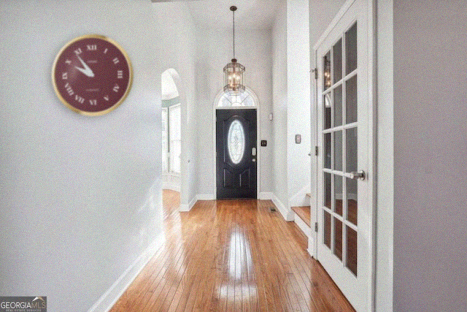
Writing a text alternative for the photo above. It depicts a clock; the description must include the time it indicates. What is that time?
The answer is 9:54
